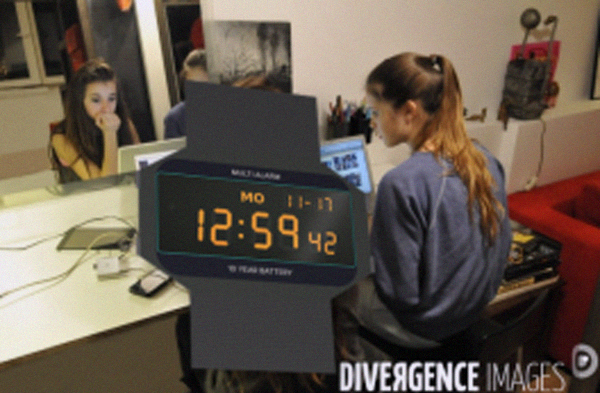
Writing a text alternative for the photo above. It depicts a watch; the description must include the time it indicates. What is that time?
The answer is 12:59:42
